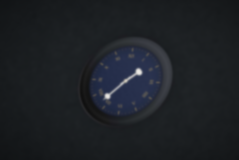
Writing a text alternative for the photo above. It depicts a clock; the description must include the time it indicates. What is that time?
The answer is 1:37
